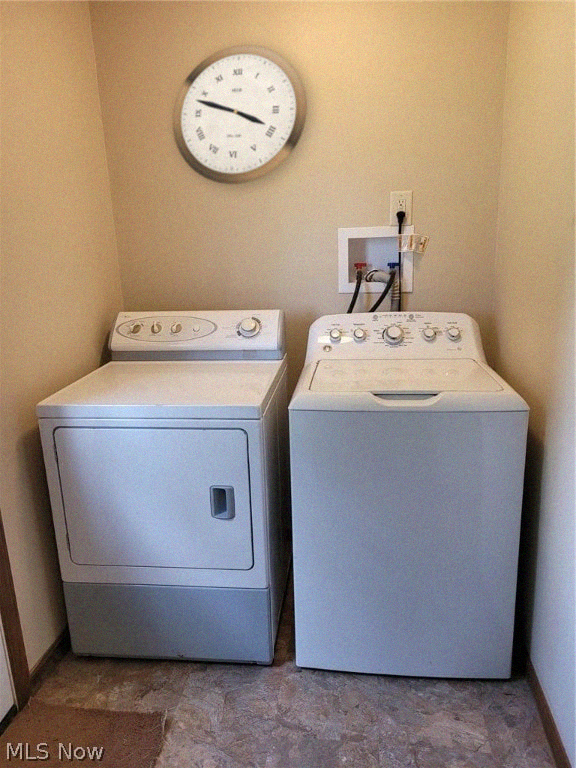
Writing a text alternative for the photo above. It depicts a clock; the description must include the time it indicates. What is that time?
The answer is 3:48
